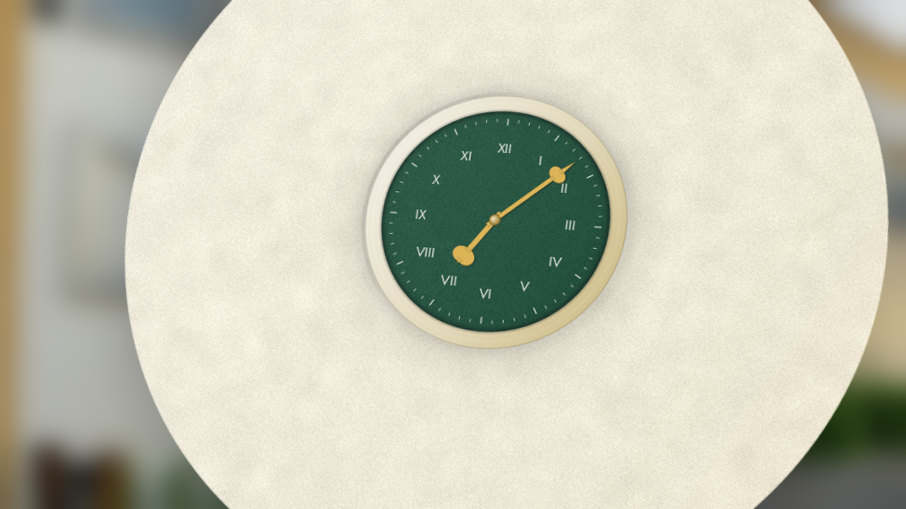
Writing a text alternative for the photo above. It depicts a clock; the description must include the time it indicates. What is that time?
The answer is 7:08
